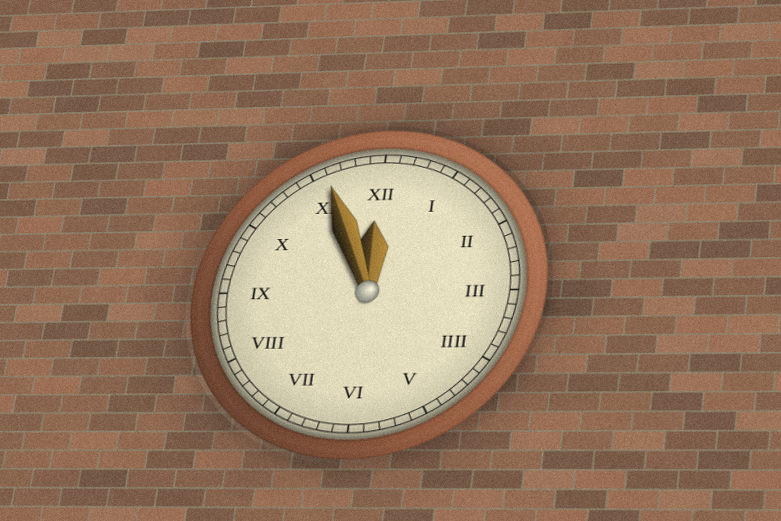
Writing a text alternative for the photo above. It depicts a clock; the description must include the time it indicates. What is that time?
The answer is 11:56
